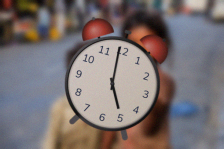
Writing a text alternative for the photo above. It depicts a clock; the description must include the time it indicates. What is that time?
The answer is 4:59
